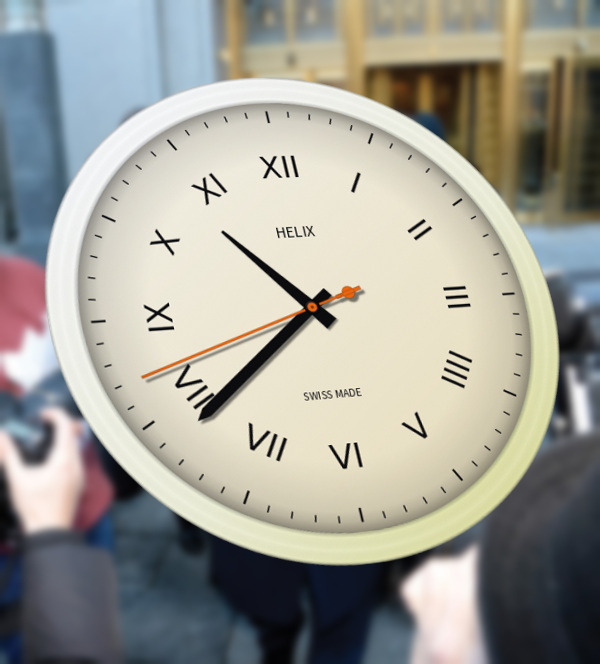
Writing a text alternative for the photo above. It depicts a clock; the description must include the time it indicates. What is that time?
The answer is 10:38:42
